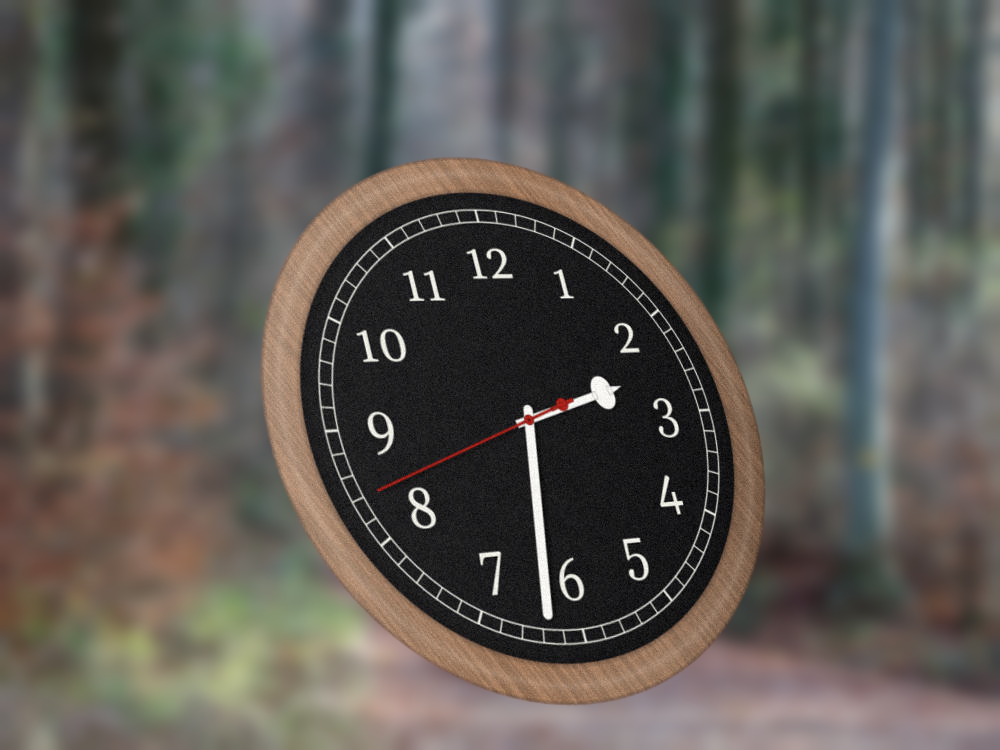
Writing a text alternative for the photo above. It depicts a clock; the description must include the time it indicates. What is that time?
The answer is 2:31:42
